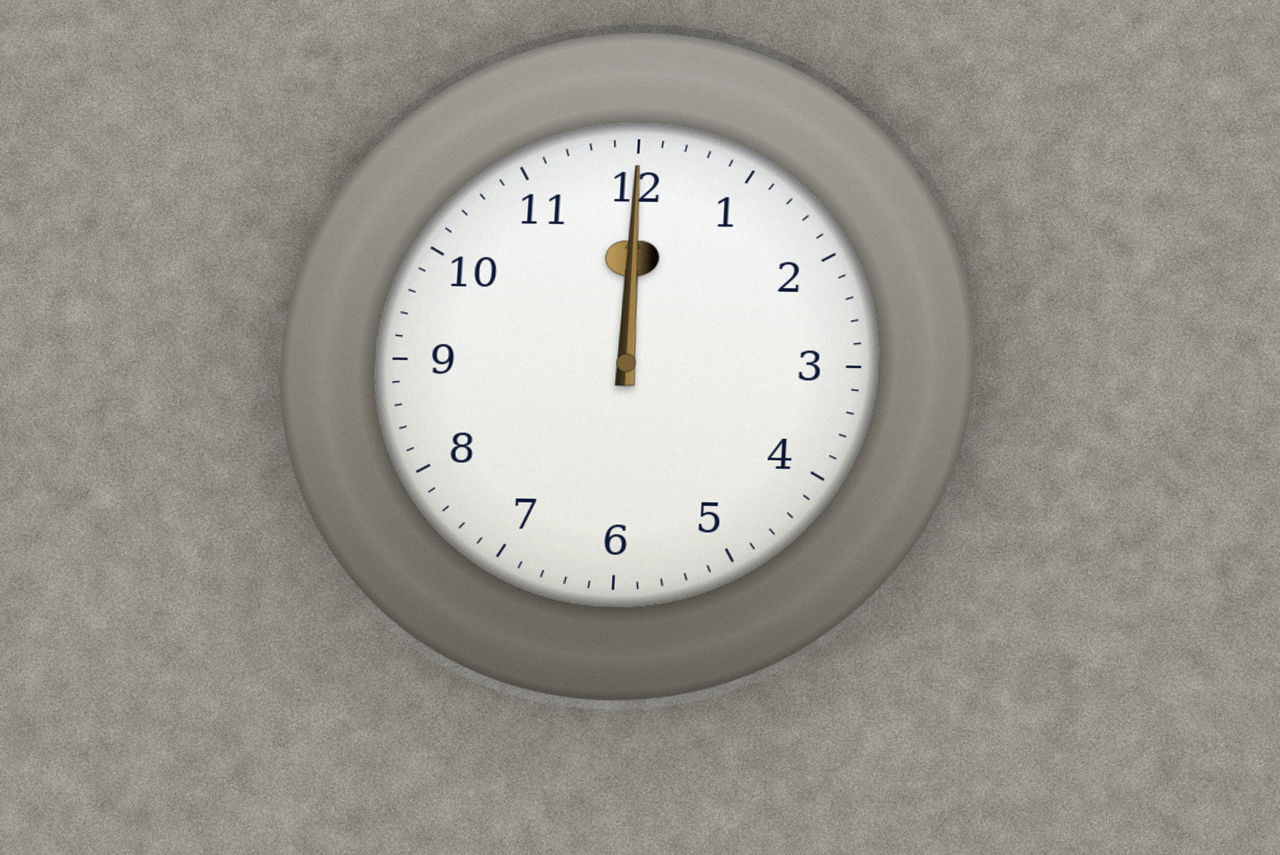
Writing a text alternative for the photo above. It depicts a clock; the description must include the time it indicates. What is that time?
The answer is 12:00
